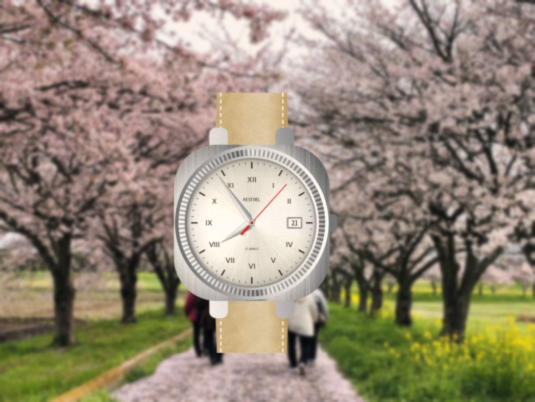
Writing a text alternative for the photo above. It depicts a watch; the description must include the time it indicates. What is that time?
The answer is 7:54:07
